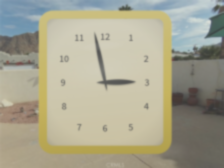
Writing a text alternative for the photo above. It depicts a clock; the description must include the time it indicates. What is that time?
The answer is 2:58
